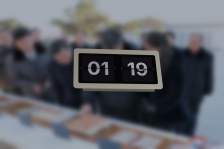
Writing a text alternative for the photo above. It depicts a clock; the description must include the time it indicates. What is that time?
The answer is 1:19
